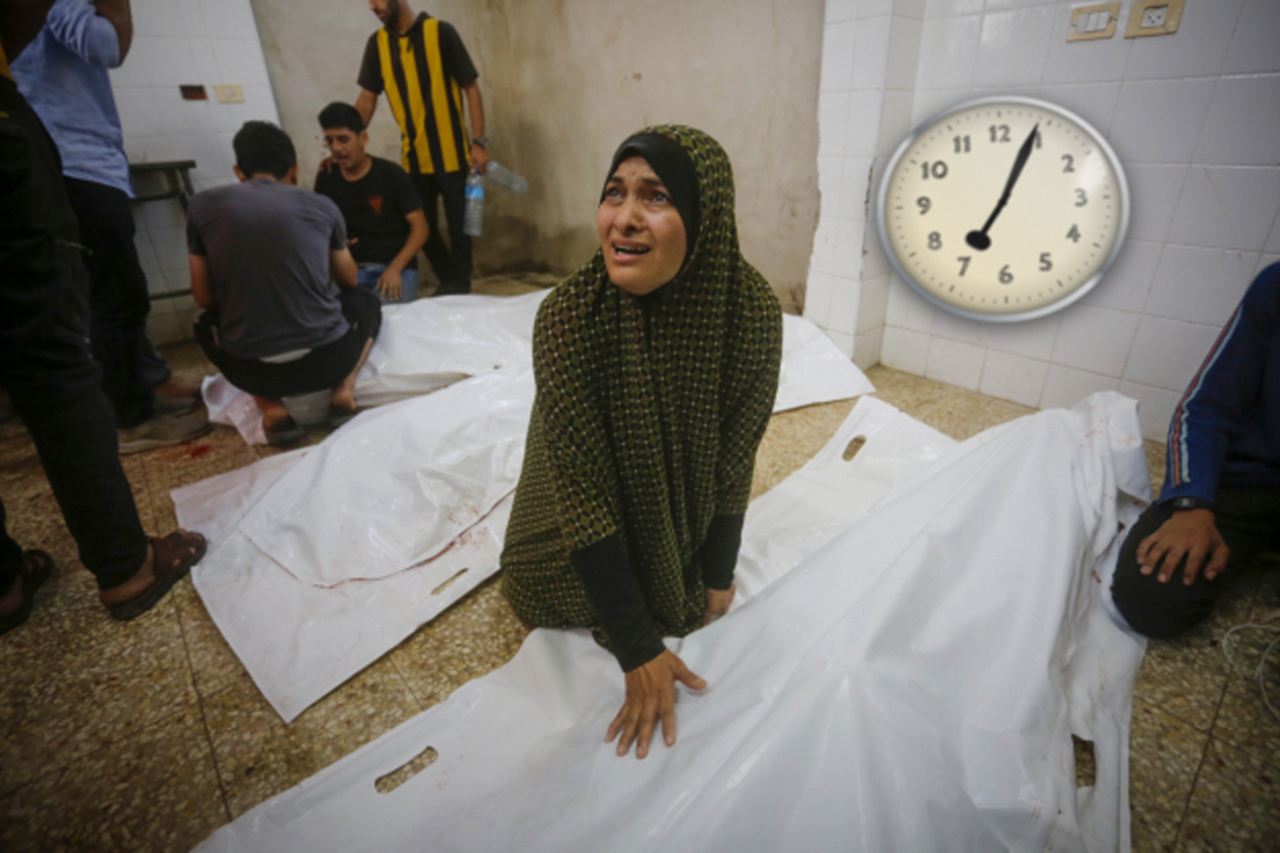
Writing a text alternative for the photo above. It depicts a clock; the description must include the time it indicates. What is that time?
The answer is 7:04
